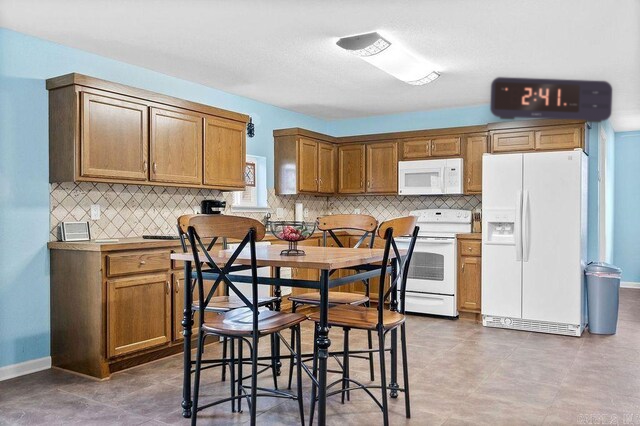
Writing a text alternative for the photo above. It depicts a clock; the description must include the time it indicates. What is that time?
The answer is 2:41
